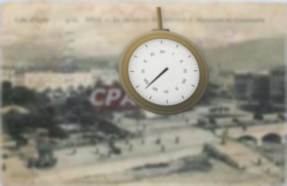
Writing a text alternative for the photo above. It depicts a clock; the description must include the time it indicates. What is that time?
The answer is 7:38
